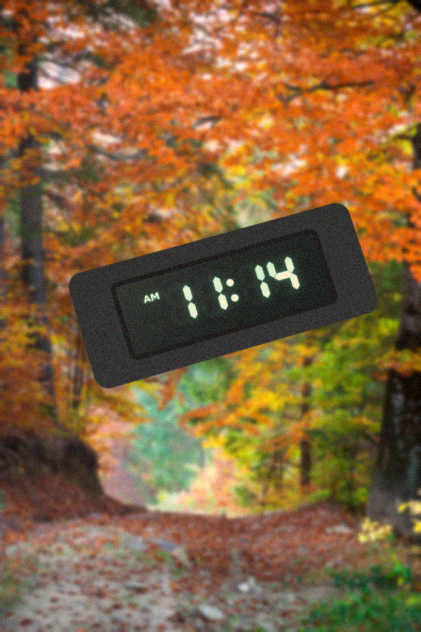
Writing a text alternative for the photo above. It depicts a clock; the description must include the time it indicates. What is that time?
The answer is 11:14
